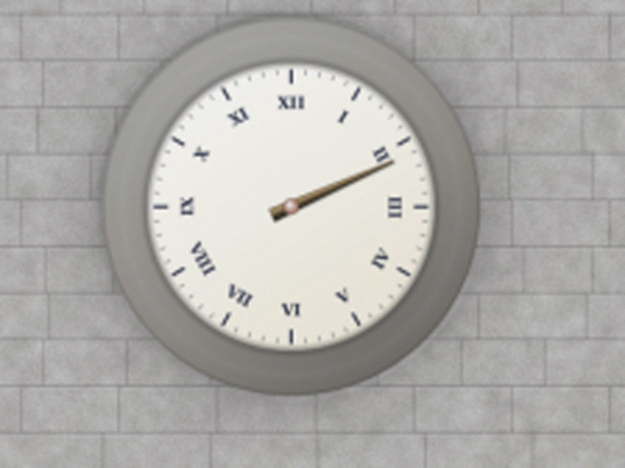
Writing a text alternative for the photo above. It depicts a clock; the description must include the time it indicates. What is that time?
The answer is 2:11
